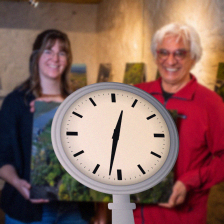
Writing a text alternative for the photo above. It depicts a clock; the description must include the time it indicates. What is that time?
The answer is 12:32
